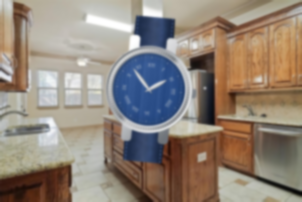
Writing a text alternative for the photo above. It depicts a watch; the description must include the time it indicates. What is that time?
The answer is 1:53
